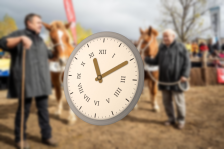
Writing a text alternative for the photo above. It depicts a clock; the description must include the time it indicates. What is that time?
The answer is 11:10
